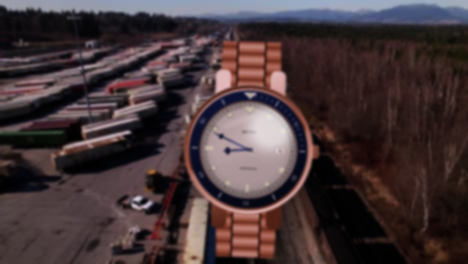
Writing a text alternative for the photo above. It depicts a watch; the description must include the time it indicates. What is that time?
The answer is 8:49
